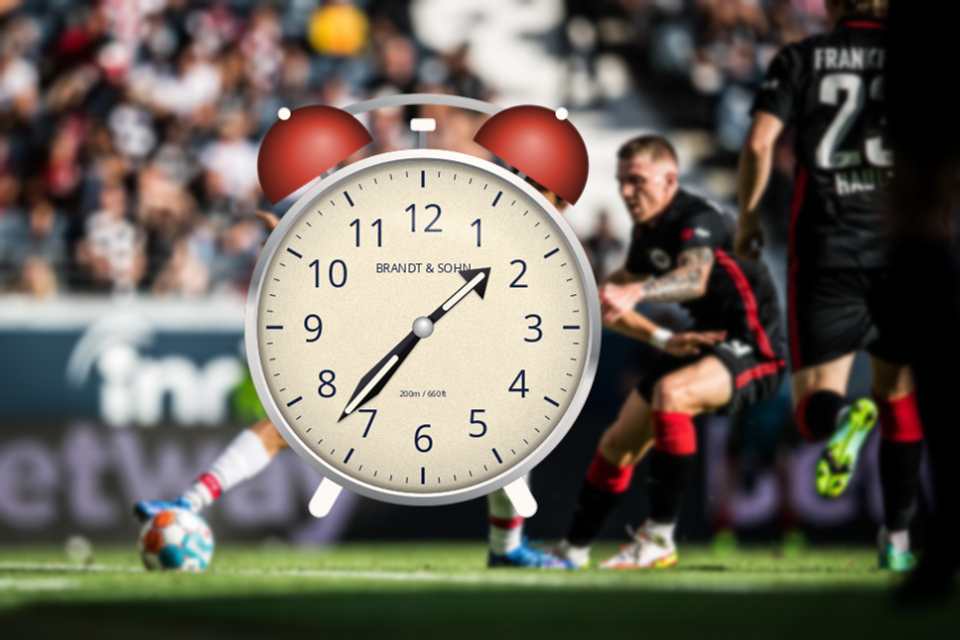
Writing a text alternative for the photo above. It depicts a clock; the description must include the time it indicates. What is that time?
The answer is 1:37
